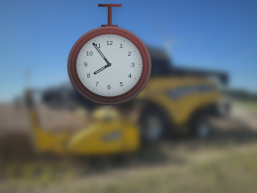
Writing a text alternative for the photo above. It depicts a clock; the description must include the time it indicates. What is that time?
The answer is 7:54
